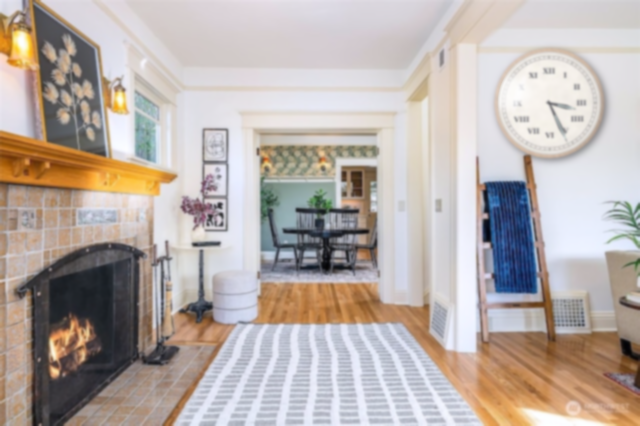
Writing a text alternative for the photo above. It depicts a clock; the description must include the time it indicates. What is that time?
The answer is 3:26
